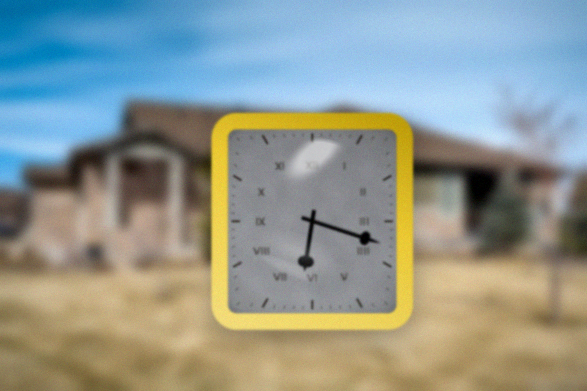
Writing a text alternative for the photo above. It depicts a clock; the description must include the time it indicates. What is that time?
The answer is 6:18
